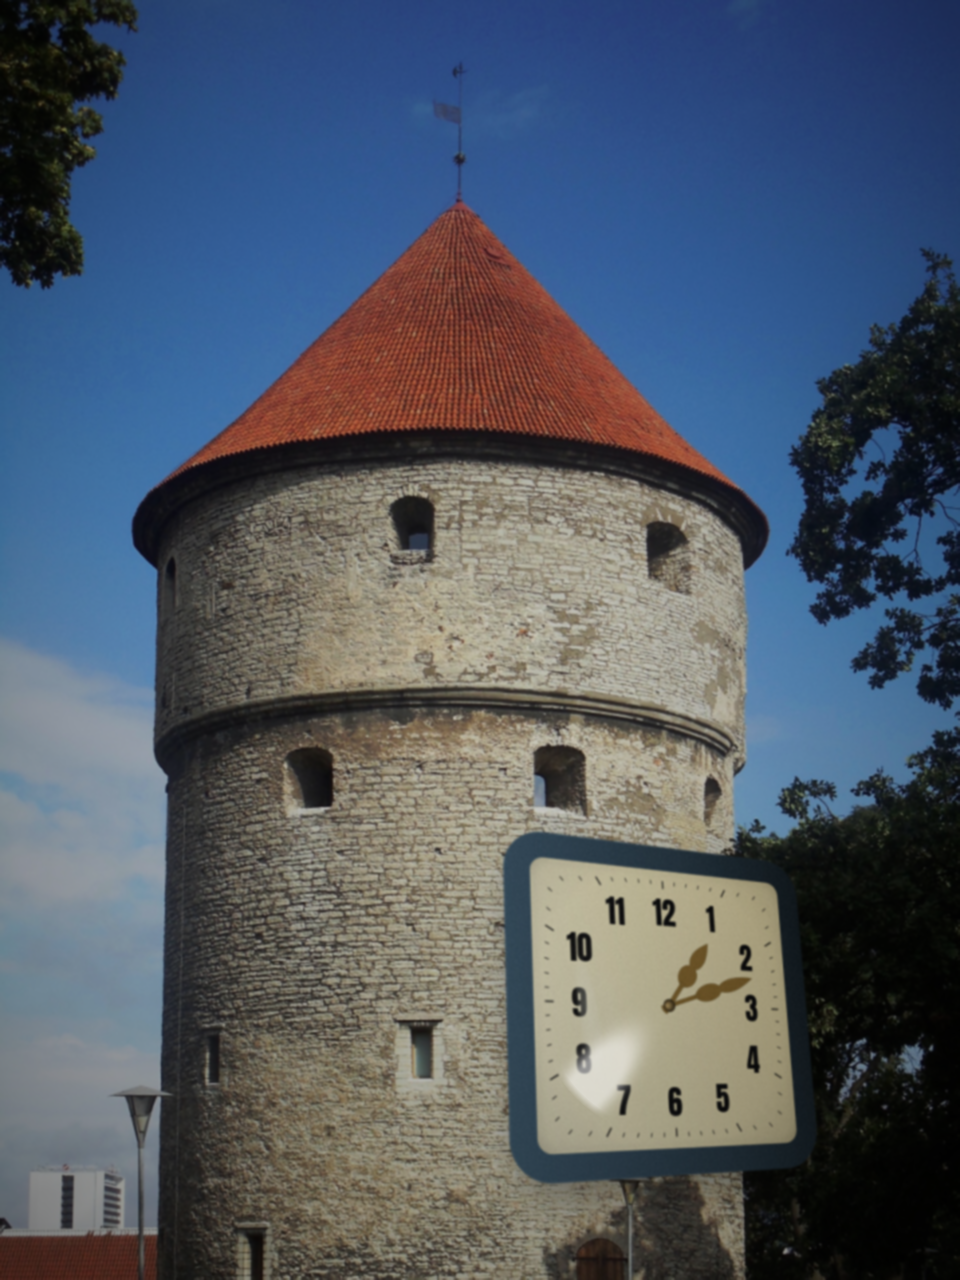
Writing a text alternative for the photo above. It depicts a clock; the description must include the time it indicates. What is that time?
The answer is 1:12
